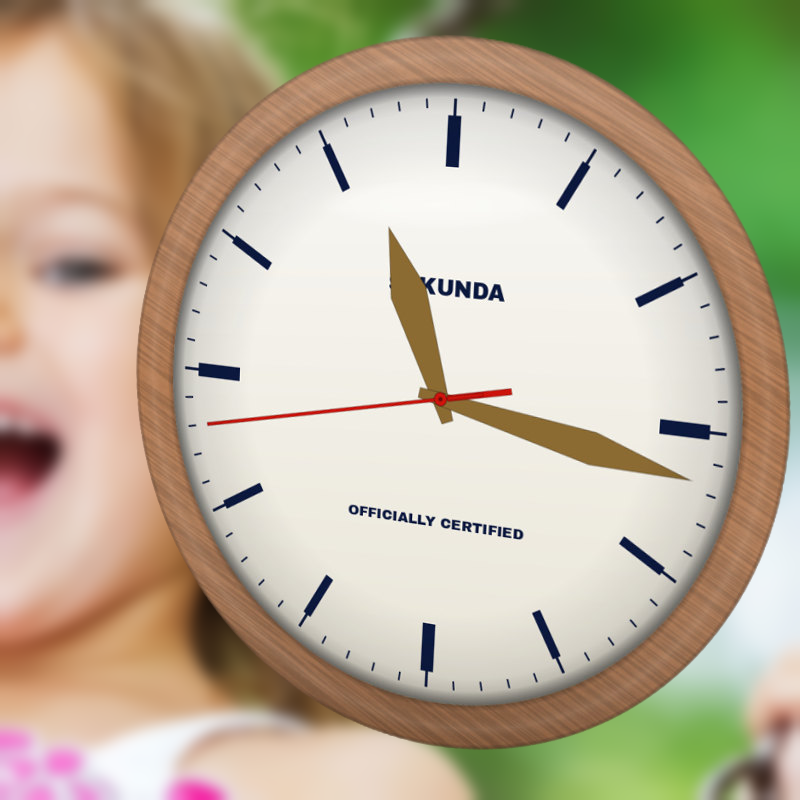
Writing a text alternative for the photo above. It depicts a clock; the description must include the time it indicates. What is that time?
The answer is 11:16:43
